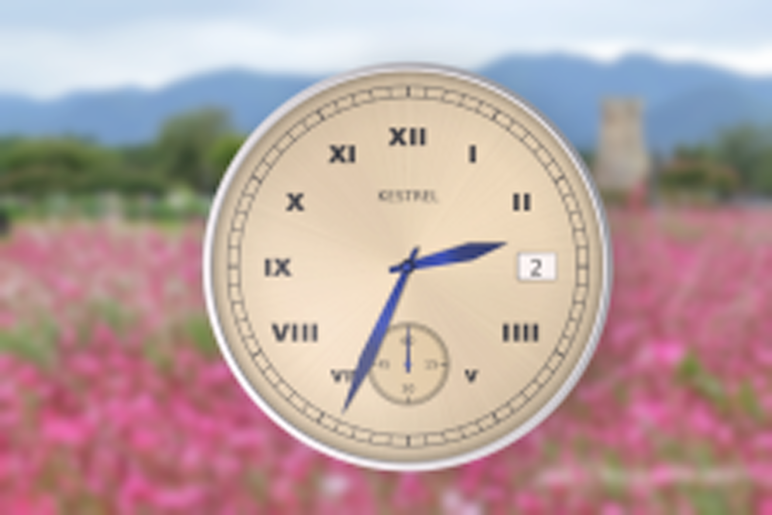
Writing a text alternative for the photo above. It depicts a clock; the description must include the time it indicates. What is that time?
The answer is 2:34
